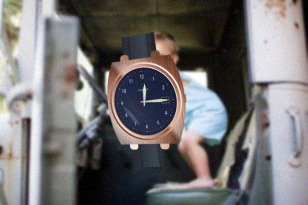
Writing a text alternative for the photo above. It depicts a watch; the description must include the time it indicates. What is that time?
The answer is 12:15
